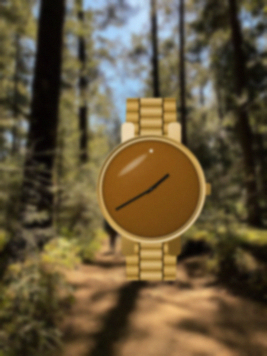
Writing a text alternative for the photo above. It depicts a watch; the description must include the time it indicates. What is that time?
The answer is 1:40
